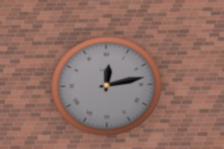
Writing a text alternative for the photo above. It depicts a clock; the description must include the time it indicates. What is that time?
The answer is 12:13
